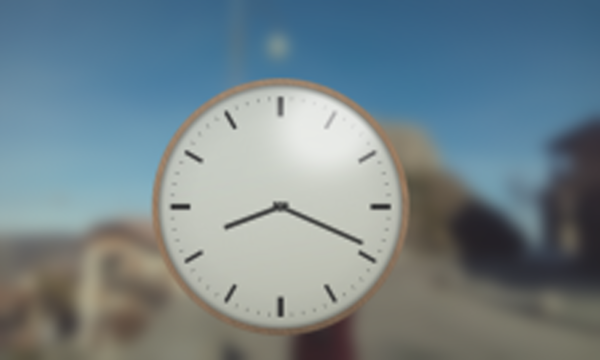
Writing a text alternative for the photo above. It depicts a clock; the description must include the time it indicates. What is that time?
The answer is 8:19
